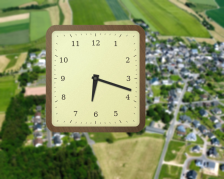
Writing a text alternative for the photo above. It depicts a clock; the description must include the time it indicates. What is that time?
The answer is 6:18
